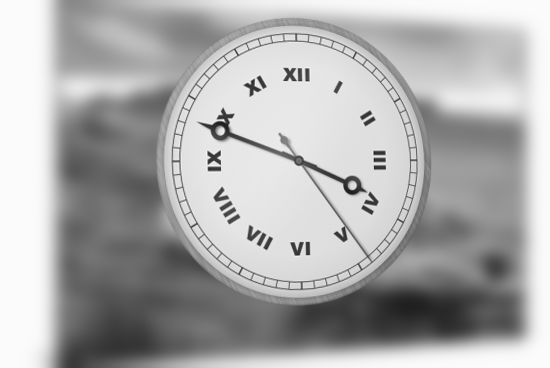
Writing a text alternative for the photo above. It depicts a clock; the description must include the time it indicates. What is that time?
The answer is 3:48:24
